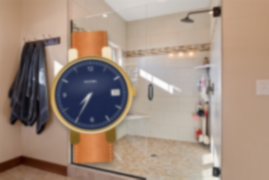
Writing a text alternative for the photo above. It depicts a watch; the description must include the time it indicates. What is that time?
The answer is 7:35
